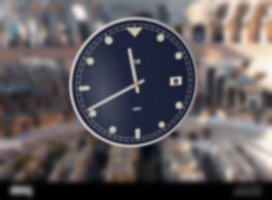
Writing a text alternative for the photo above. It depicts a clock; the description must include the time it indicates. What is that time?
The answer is 11:41
